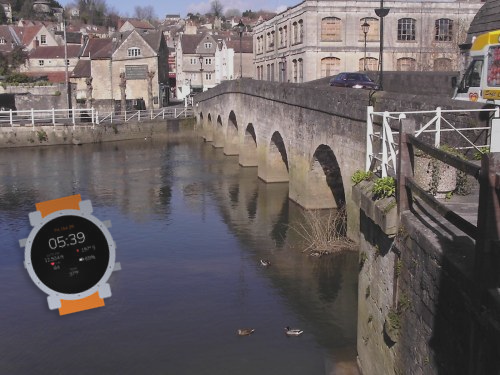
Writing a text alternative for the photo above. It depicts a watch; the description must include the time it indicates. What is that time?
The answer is 5:39
